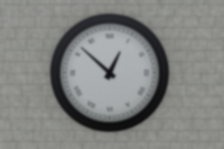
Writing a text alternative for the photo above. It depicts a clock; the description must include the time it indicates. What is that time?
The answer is 12:52
